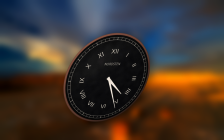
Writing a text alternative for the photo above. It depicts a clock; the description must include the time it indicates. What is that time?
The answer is 4:26
